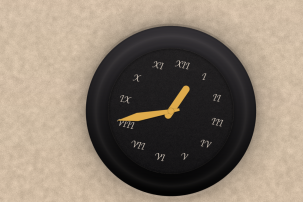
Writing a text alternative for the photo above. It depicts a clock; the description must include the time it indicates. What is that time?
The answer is 12:41
